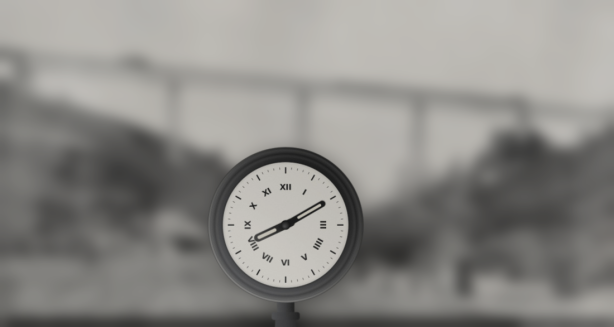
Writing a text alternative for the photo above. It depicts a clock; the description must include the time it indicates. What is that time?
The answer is 8:10
